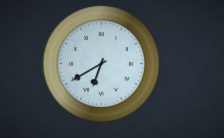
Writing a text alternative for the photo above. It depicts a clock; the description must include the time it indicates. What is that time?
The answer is 6:40
